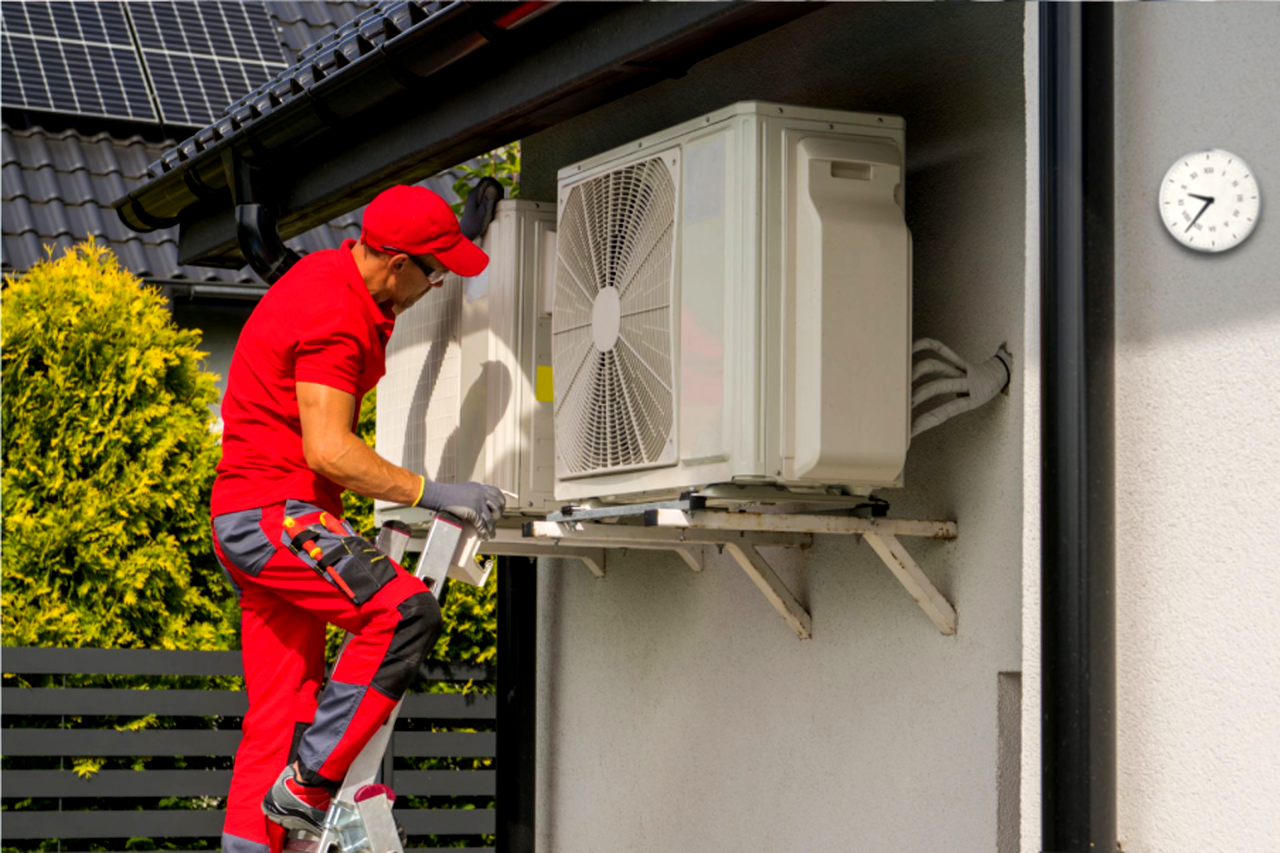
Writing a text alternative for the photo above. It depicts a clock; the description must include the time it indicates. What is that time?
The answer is 9:37
